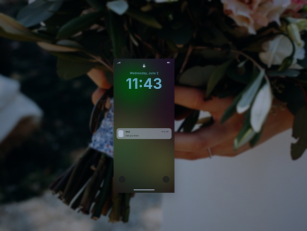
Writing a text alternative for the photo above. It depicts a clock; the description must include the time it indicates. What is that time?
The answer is 11:43
